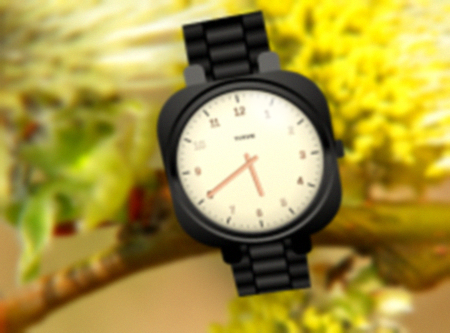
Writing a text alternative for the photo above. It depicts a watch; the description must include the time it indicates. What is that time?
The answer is 5:40
